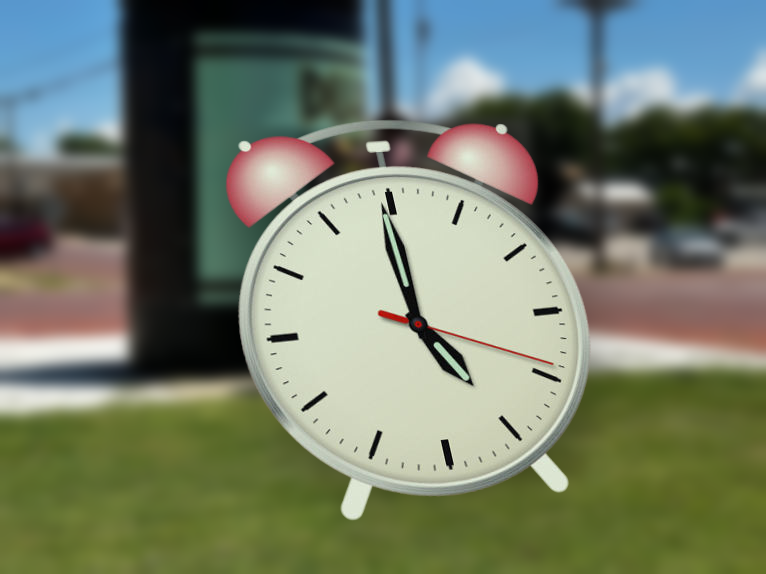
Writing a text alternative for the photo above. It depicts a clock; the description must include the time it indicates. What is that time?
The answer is 4:59:19
